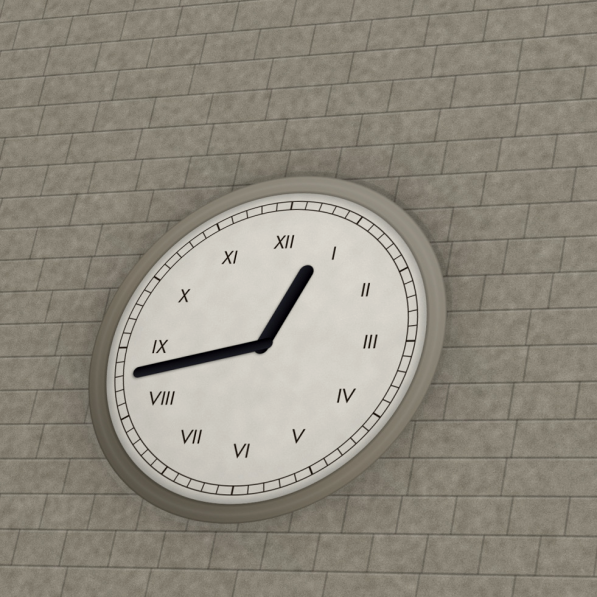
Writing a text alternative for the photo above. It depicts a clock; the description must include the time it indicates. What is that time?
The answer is 12:43
